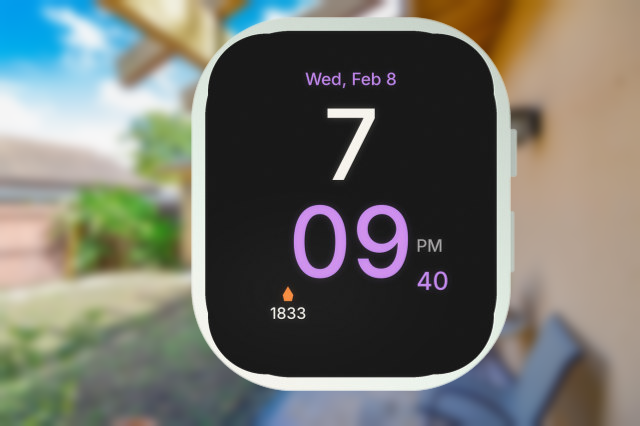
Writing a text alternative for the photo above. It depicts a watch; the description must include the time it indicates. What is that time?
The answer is 7:09:40
